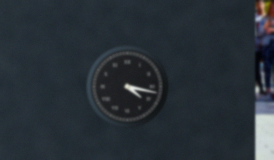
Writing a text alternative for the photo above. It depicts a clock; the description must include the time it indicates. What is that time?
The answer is 4:17
